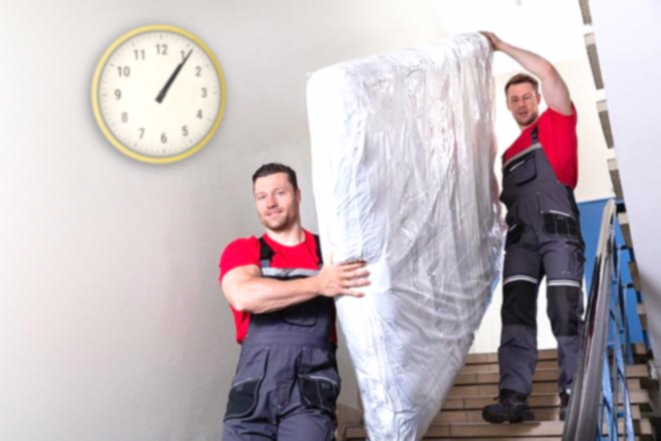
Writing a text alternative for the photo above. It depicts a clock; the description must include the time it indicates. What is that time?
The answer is 1:06
